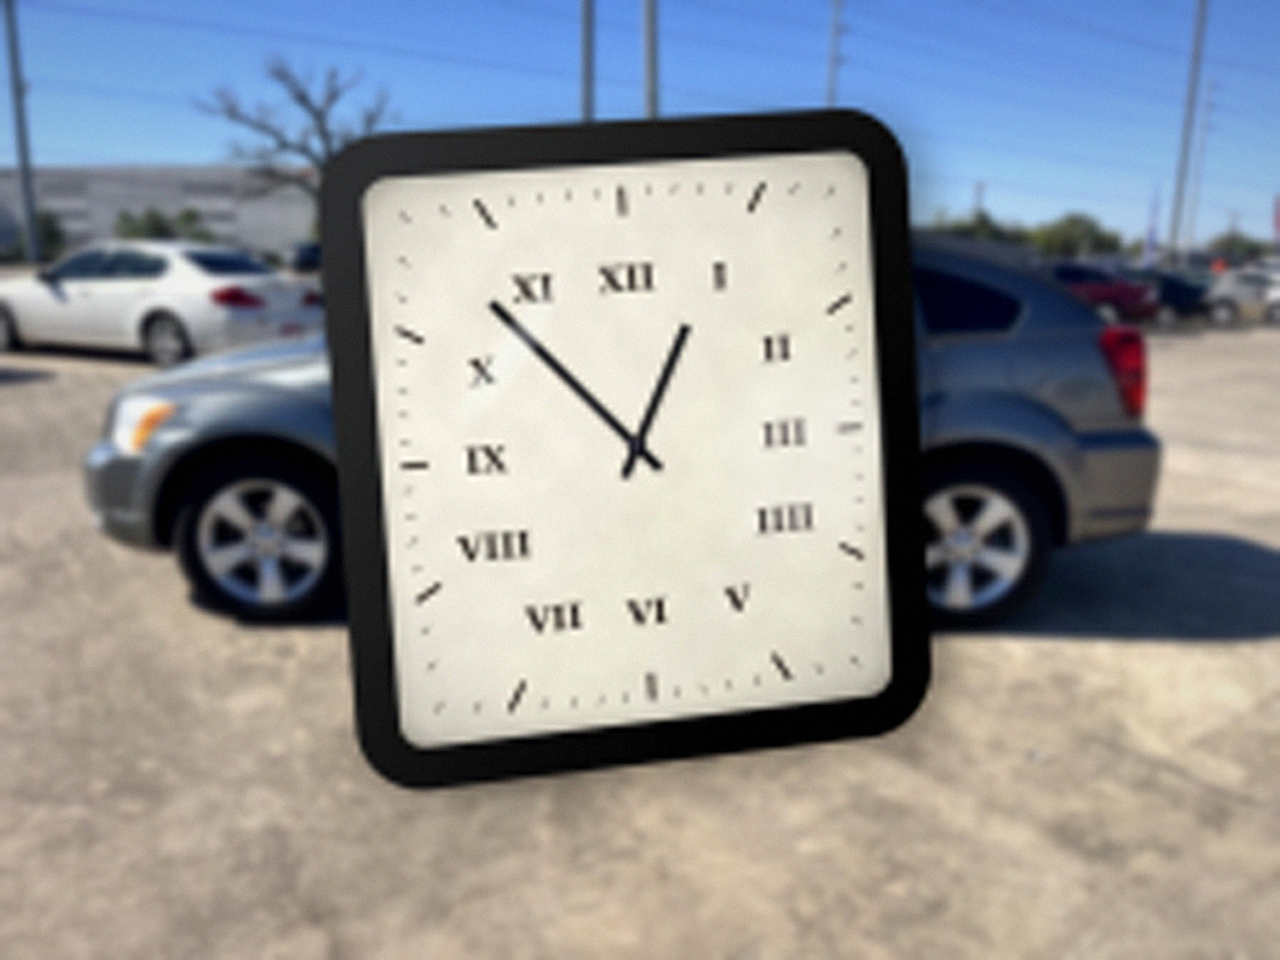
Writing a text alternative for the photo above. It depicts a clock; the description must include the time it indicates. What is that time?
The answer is 12:53
